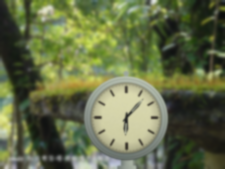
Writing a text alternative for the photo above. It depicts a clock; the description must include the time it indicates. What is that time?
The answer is 6:07
